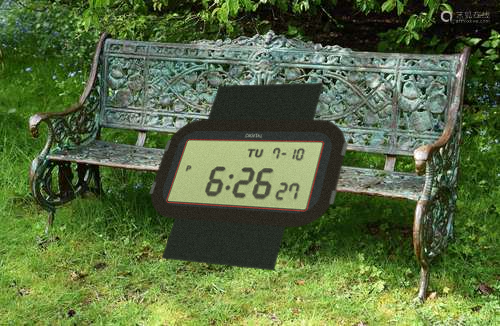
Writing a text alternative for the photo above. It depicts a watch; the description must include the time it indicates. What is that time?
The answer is 6:26:27
